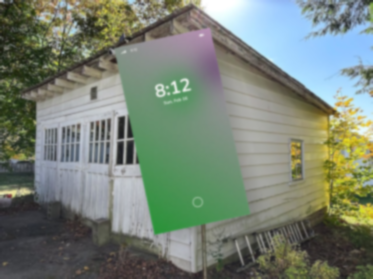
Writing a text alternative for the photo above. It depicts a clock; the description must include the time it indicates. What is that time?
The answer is 8:12
